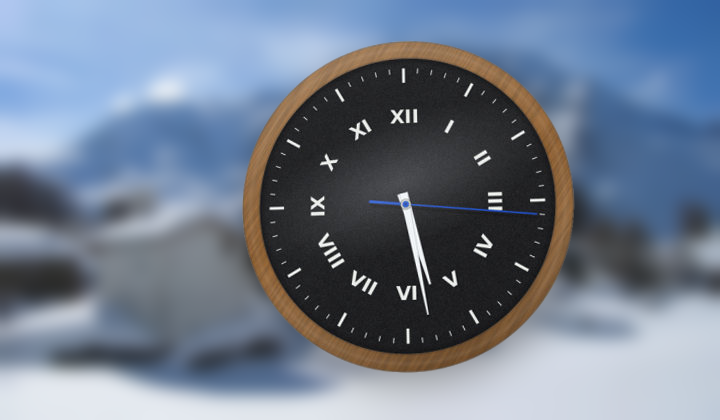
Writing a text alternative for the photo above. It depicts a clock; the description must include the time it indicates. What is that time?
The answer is 5:28:16
